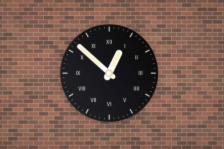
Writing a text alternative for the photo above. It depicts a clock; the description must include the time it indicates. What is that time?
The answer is 12:52
